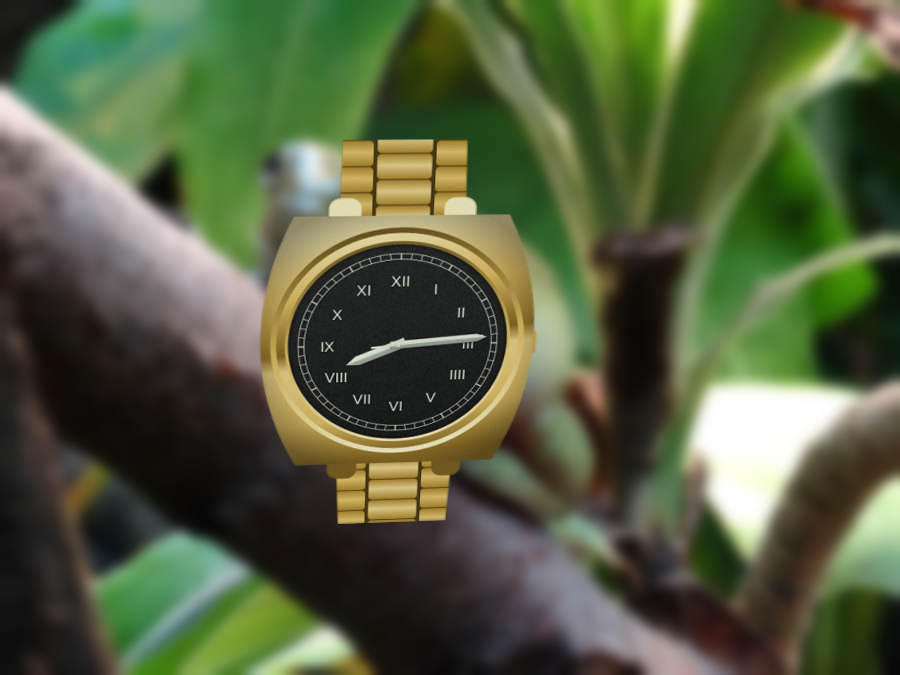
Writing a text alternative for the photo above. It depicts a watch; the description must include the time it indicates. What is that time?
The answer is 8:14:14
